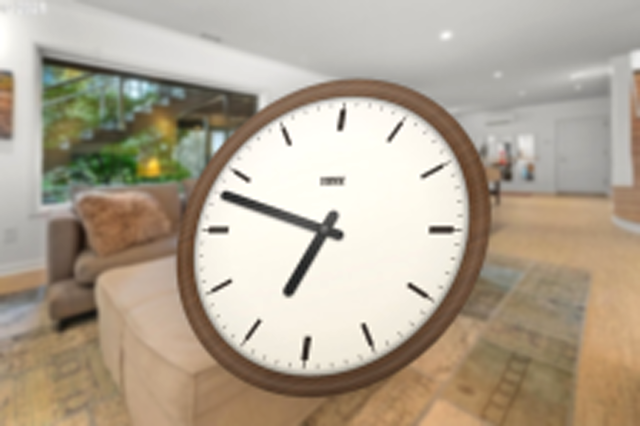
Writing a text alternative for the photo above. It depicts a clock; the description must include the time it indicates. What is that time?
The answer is 6:48
